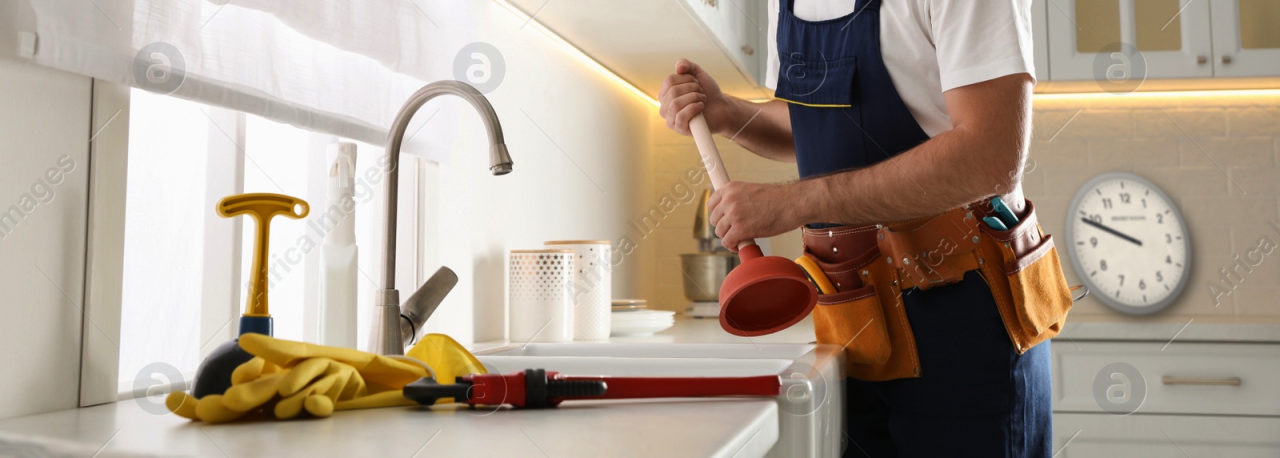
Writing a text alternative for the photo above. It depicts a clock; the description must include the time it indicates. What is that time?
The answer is 9:49
